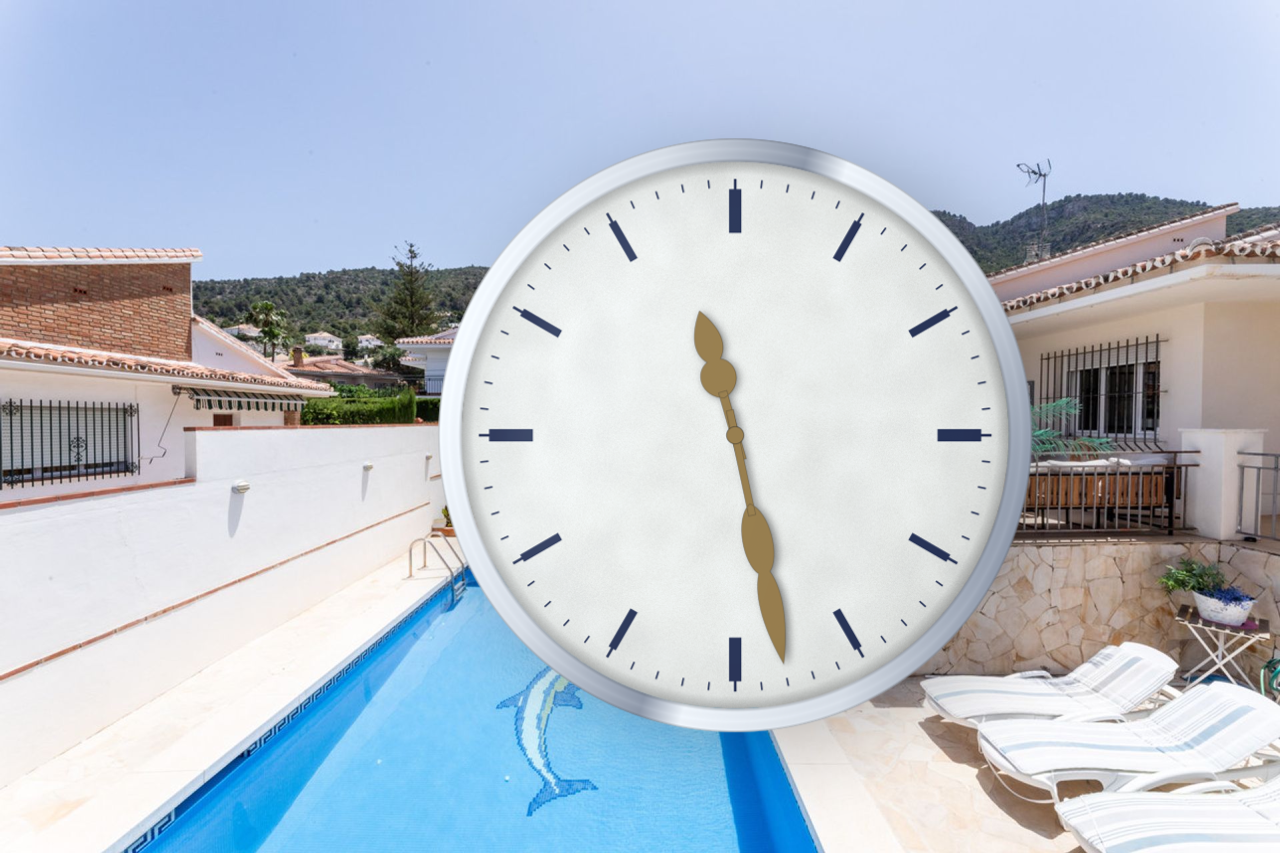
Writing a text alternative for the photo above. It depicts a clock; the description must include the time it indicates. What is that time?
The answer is 11:28
